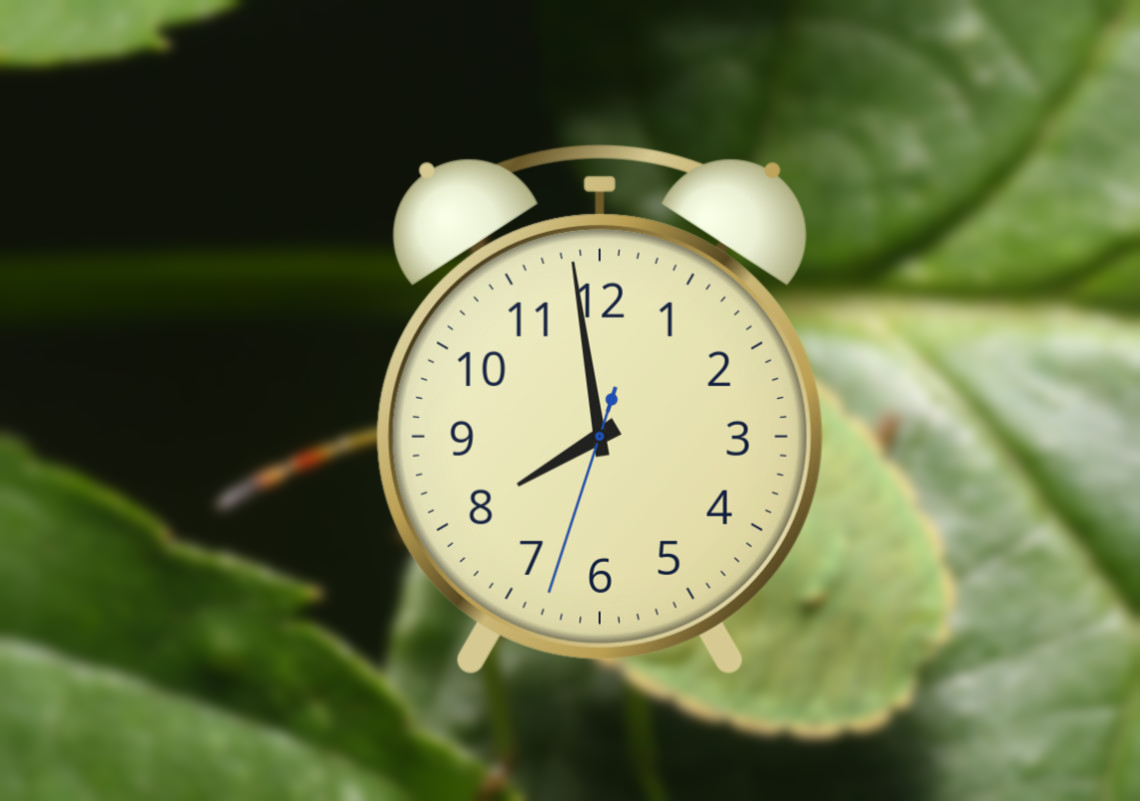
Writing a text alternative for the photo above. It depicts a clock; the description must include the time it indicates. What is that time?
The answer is 7:58:33
